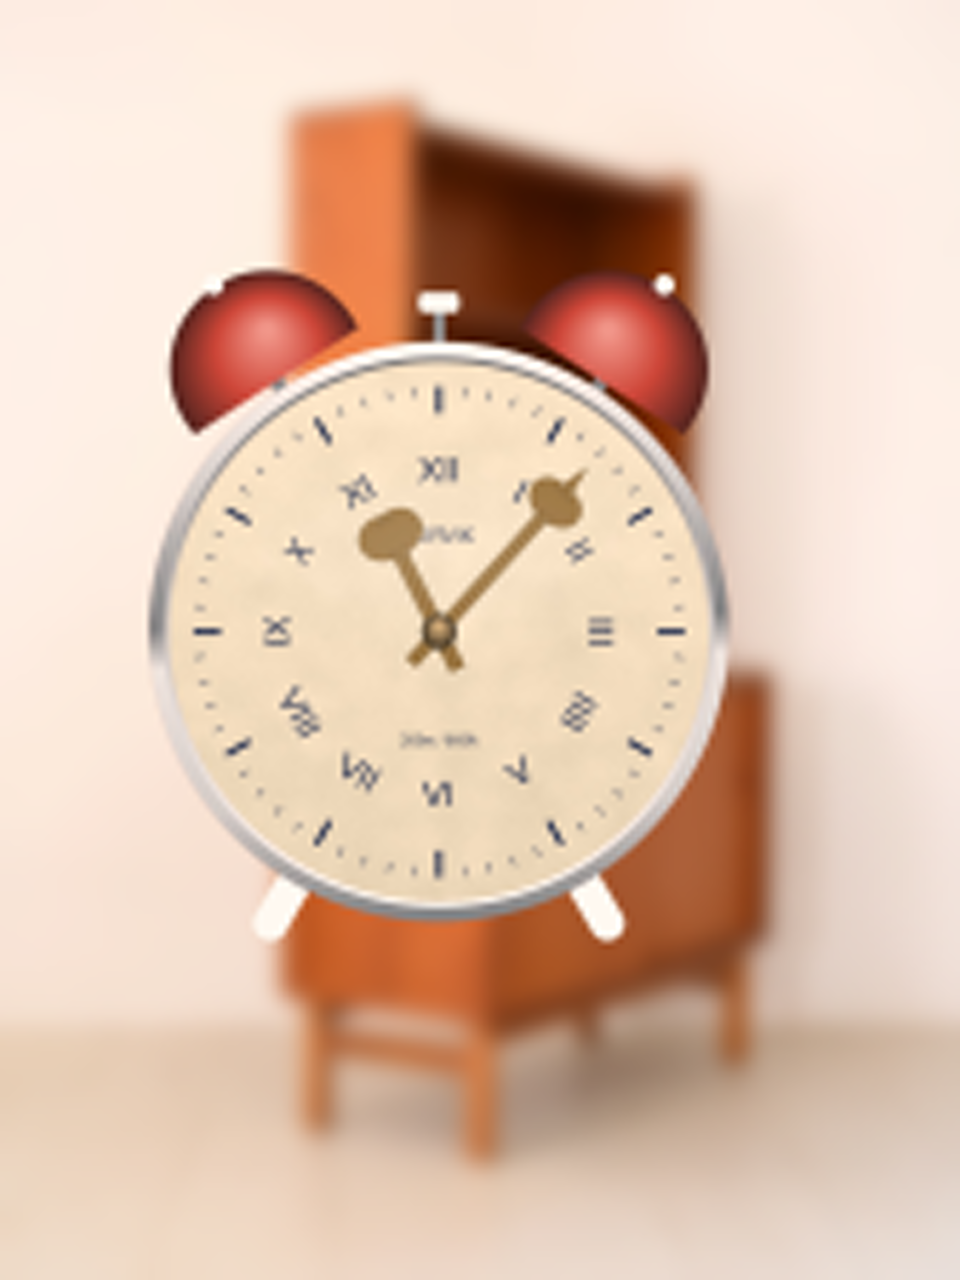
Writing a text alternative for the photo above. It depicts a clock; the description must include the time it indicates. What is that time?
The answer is 11:07
